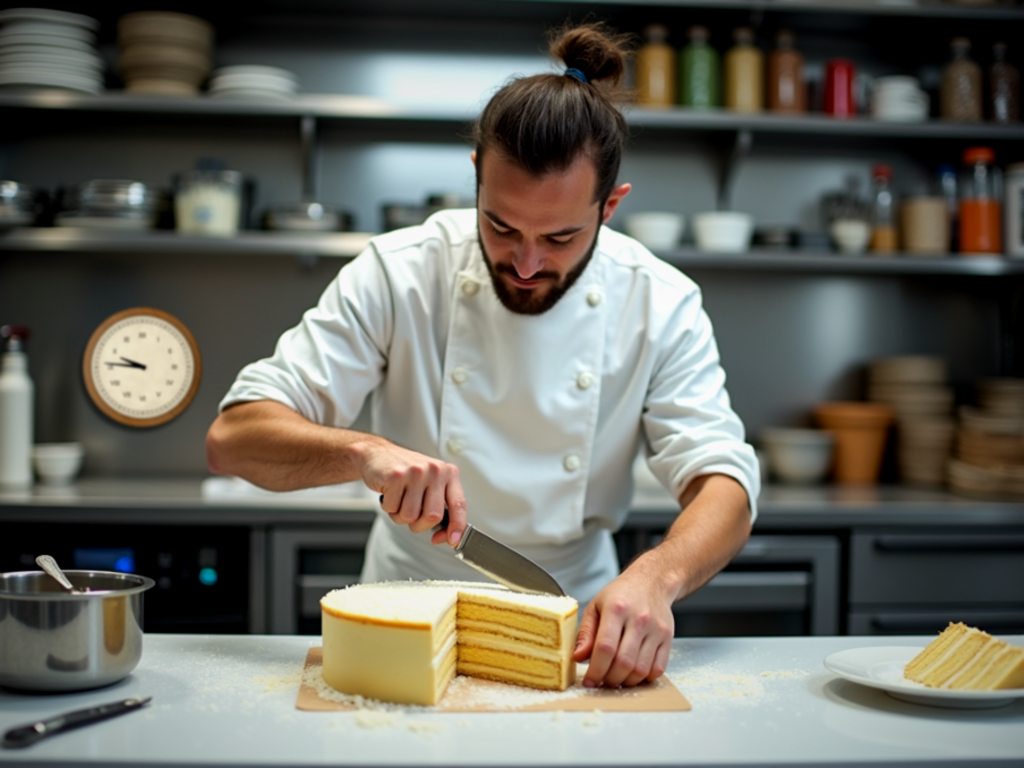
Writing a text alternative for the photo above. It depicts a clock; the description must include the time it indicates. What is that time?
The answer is 9:46
